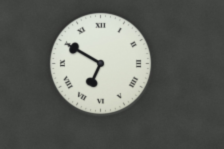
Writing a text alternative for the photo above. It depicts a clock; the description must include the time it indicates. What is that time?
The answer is 6:50
